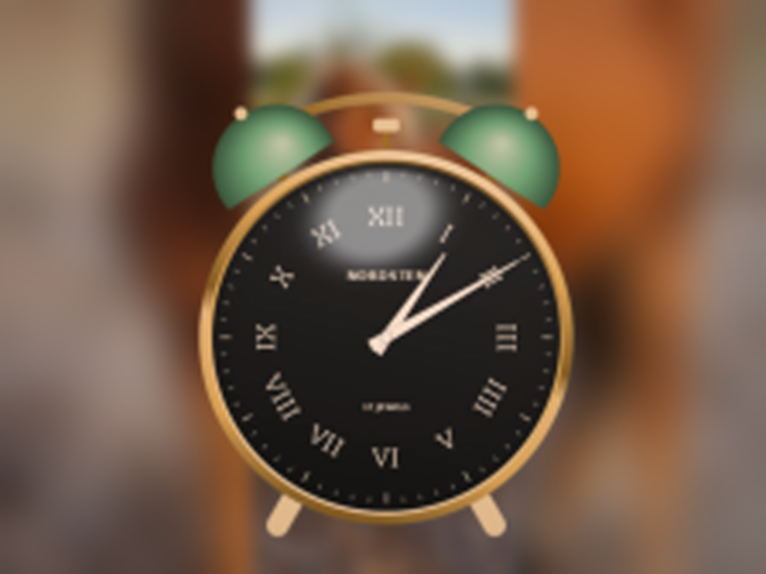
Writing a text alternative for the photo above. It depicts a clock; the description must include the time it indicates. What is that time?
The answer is 1:10
